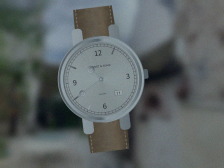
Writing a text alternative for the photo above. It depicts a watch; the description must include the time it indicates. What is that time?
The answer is 10:40
